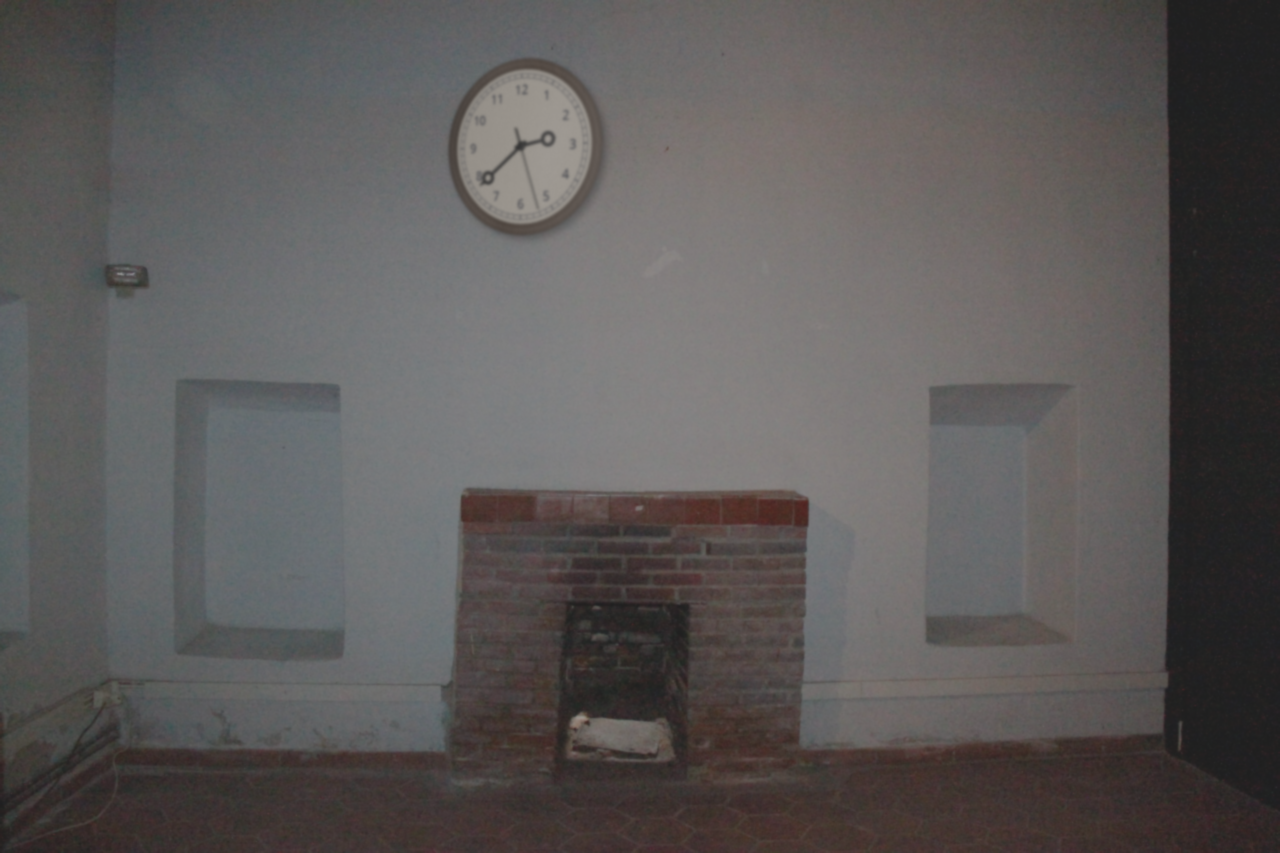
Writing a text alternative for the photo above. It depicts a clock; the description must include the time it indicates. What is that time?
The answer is 2:38:27
